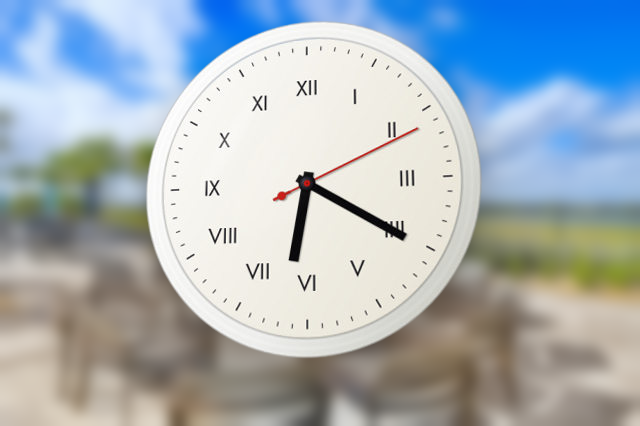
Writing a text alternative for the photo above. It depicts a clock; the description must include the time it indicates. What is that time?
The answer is 6:20:11
